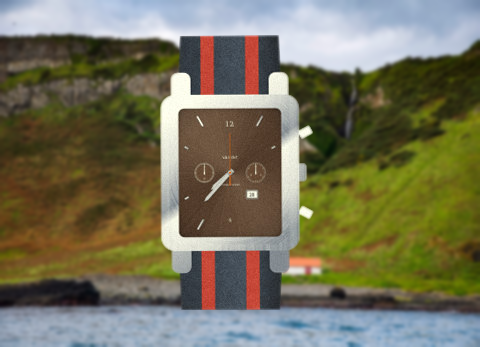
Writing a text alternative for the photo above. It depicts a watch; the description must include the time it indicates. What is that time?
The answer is 7:37
